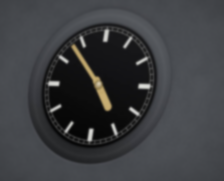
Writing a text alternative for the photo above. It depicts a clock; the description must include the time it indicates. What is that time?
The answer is 4:53
